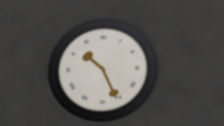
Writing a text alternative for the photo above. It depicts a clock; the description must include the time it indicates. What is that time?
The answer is 10:26
